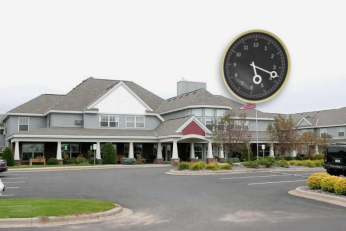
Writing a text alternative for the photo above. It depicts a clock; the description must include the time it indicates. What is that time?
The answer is 5:18
